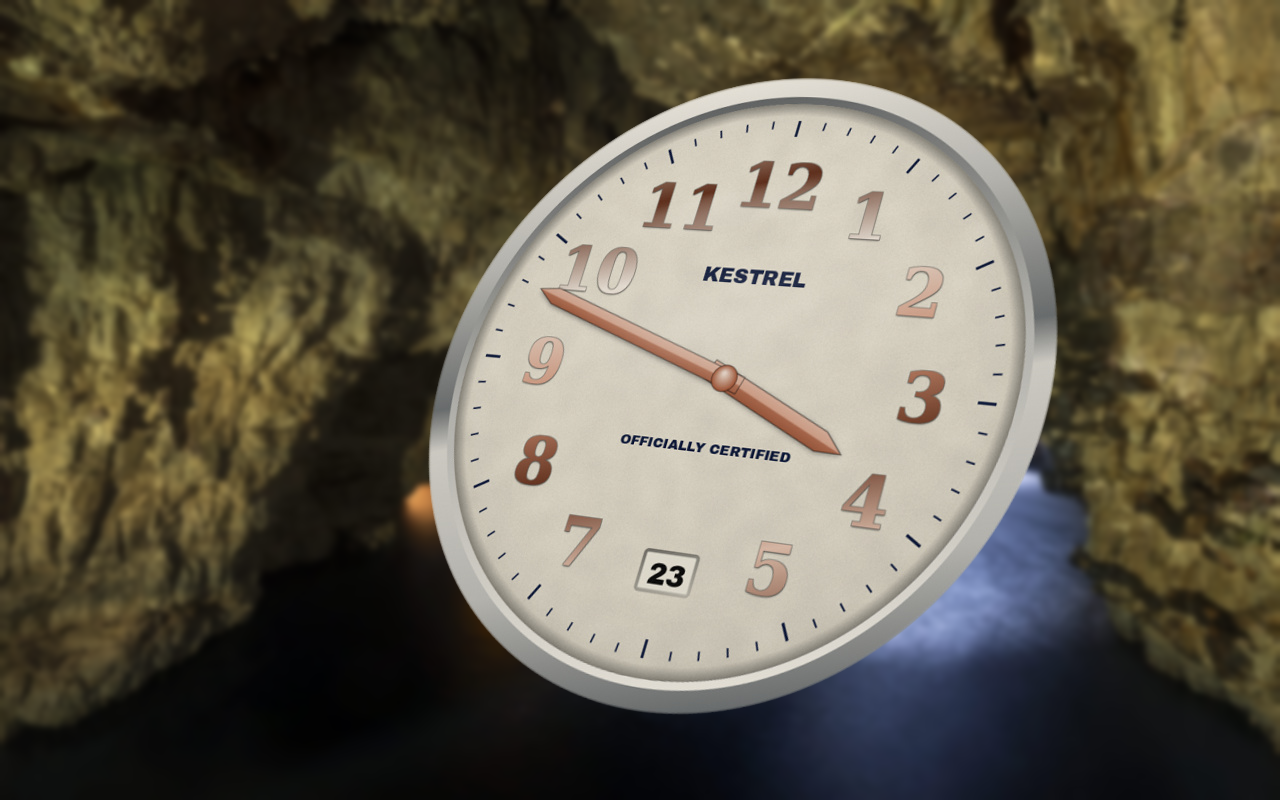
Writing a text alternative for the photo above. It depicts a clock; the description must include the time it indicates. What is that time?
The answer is 3:48
